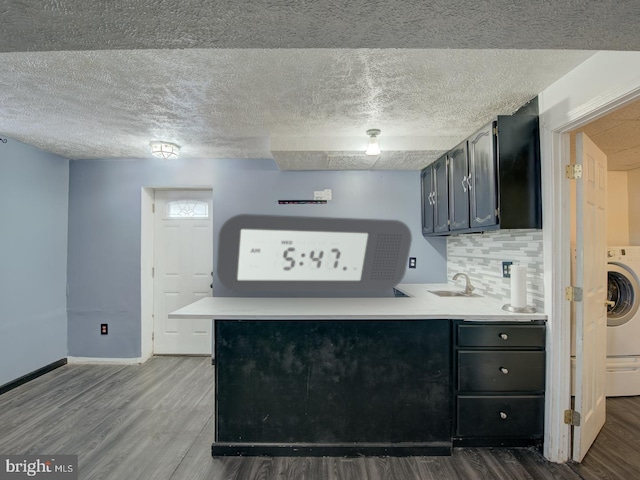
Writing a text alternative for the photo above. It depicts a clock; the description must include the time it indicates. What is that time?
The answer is 5:47
